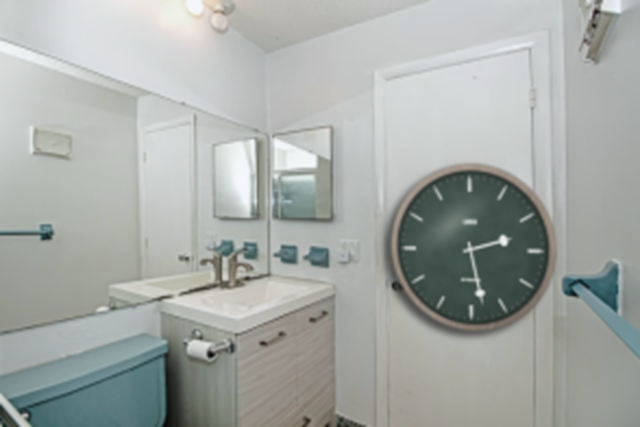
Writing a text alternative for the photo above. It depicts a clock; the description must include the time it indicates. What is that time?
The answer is 2:28
